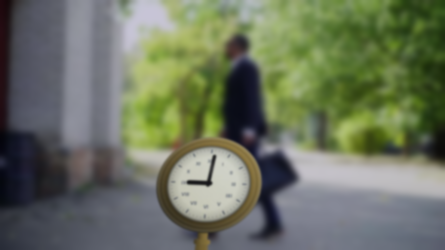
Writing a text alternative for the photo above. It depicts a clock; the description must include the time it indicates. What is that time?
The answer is 9:01
